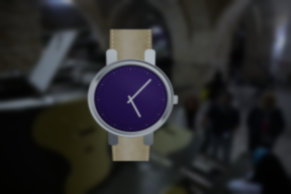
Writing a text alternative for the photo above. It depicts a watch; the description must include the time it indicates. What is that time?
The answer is 5:07
